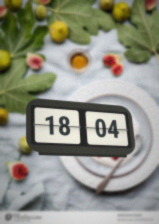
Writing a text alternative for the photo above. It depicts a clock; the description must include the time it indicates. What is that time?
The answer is 18:04
